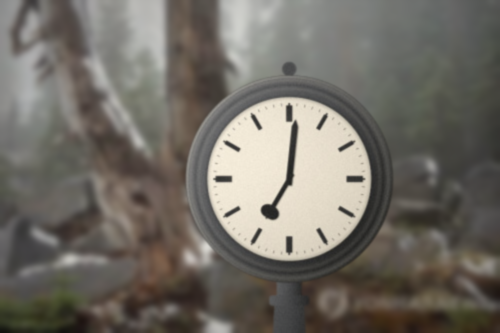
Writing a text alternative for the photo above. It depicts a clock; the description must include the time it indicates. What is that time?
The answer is 7:01
